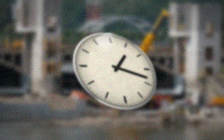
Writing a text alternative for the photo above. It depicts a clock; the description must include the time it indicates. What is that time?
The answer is 1:18
